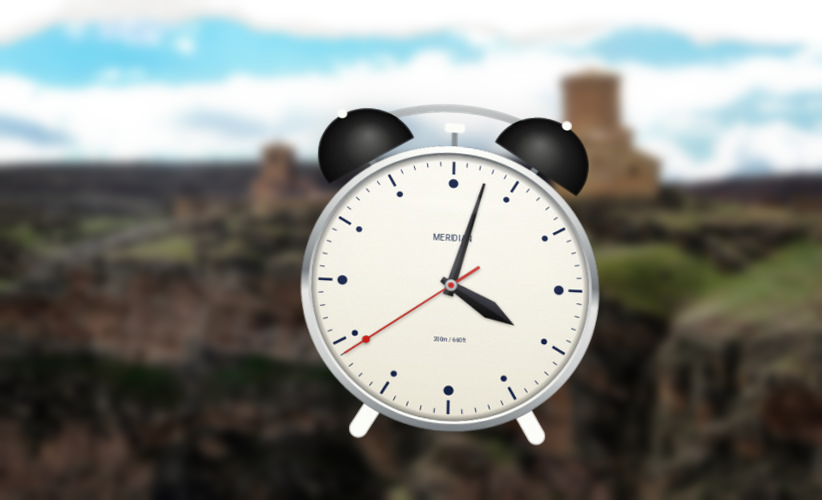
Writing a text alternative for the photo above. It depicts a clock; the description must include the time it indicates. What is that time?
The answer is 4:02:39
